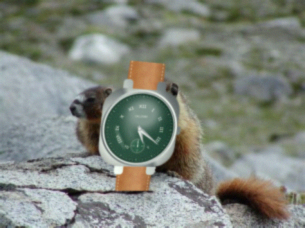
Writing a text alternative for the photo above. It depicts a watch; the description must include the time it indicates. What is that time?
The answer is 5:21
